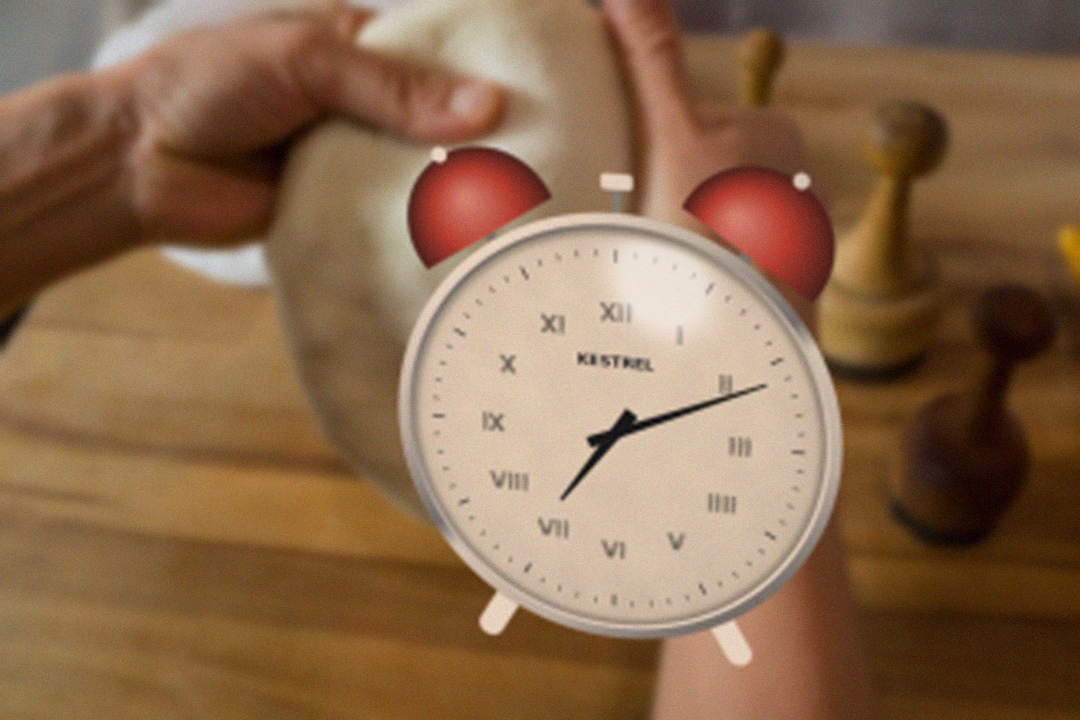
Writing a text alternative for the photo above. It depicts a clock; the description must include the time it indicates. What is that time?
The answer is 7:11
